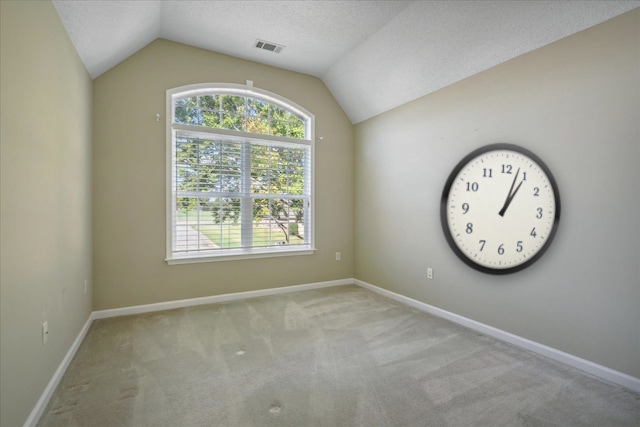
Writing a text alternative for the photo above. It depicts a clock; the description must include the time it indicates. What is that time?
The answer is 1:03
